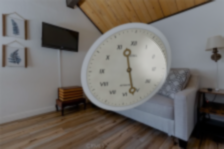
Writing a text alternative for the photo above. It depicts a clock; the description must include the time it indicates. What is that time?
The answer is 11:27
